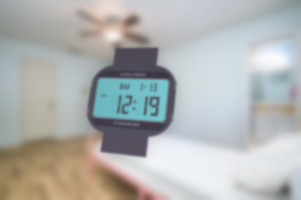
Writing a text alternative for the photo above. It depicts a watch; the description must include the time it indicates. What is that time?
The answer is 12:19
